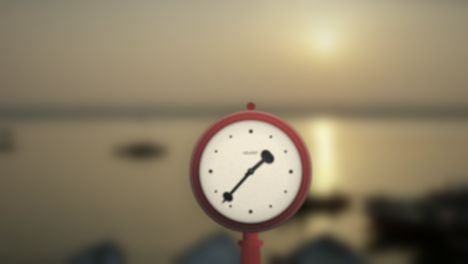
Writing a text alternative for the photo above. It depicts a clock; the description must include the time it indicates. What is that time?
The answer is 1:37
